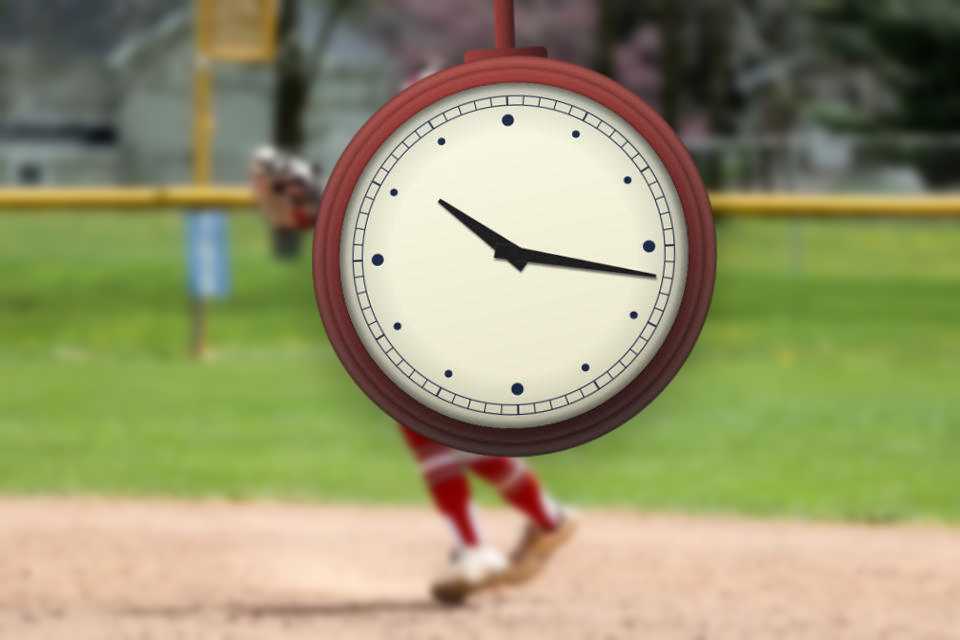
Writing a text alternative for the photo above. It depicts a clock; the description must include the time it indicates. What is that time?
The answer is 10:17
